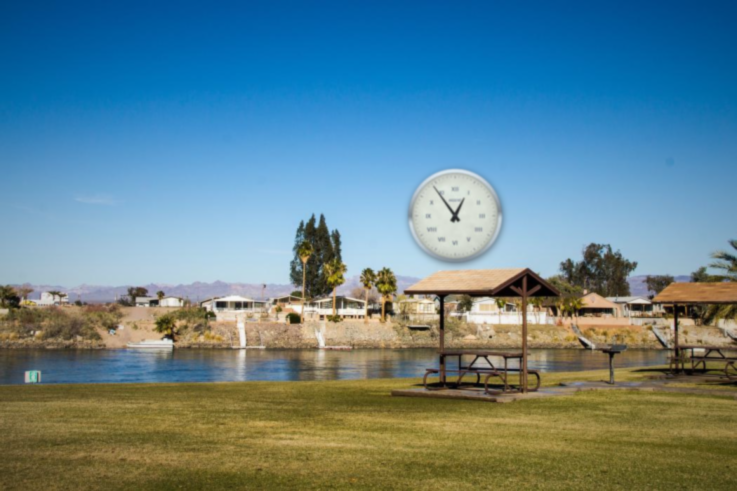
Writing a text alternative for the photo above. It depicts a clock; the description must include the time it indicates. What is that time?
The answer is 12:54
